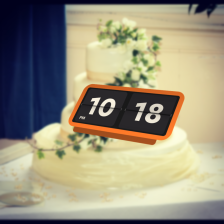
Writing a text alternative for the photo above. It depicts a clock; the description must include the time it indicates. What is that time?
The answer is 10:18
